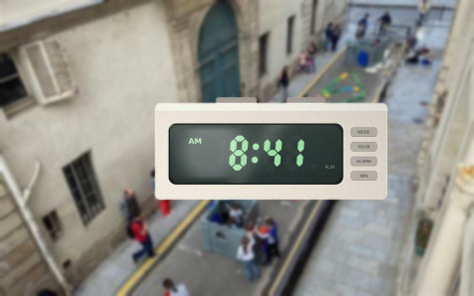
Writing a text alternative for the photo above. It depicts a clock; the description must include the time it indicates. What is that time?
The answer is 8:41
